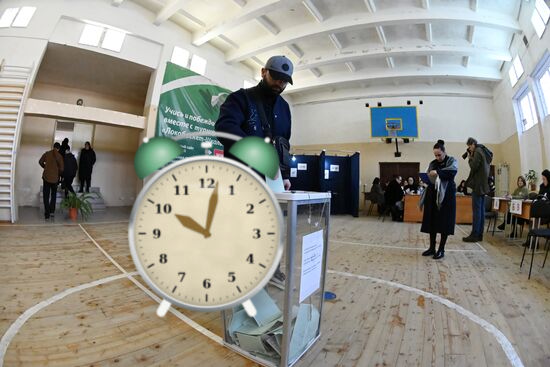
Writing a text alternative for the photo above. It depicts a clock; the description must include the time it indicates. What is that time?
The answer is 10:02
